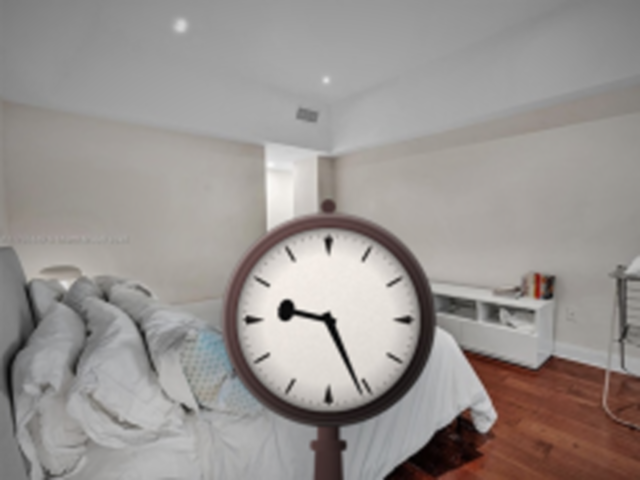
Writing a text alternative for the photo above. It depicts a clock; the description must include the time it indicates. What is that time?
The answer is 9:26
